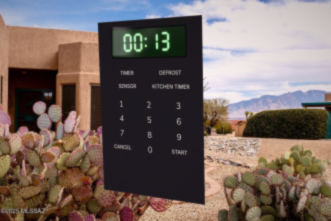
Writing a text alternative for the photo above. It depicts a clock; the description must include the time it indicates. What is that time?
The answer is 0:13
